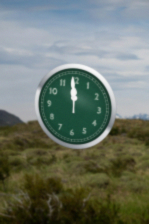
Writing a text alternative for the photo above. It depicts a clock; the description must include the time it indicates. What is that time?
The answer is 11:59
